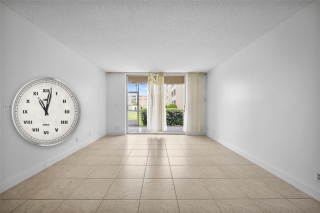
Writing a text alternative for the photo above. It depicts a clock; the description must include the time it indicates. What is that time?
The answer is 11:02
